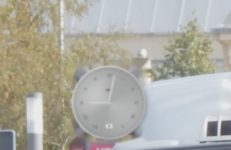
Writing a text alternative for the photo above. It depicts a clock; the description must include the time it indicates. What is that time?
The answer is 9:02
